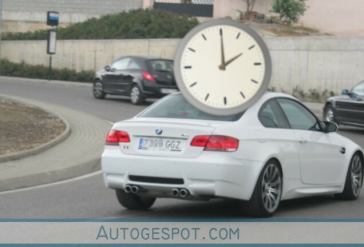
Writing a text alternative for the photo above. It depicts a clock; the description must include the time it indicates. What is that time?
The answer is 2:00
